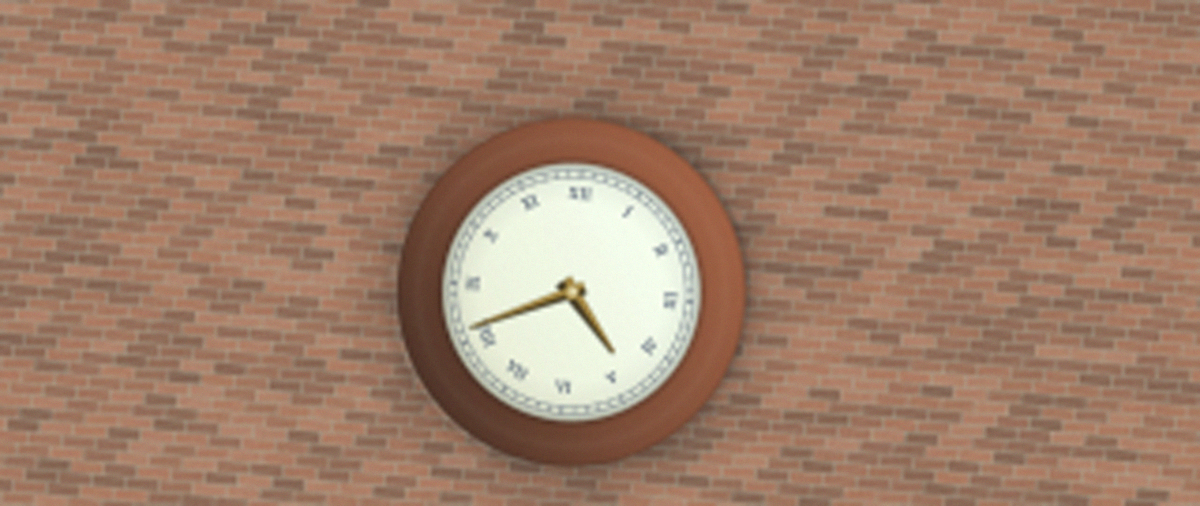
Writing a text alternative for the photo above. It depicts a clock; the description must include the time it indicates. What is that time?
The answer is 4:41
